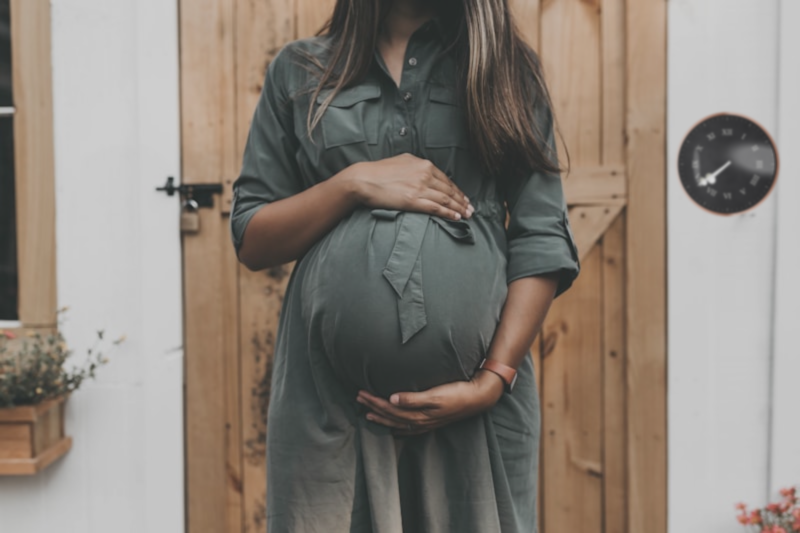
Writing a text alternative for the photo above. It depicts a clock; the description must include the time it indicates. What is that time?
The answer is 7:39
